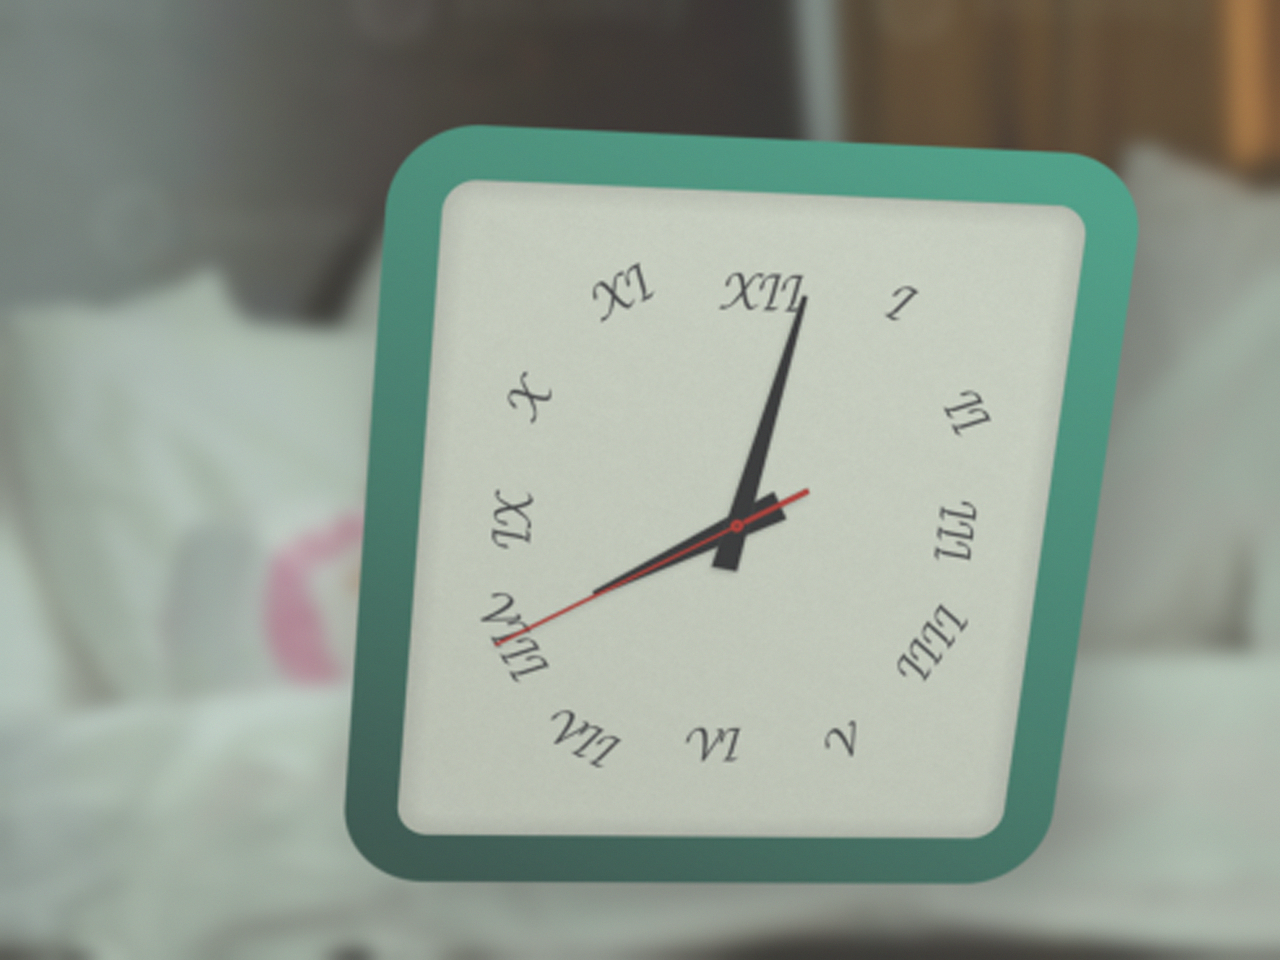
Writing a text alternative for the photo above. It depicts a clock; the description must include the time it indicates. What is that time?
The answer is 8:01:40
